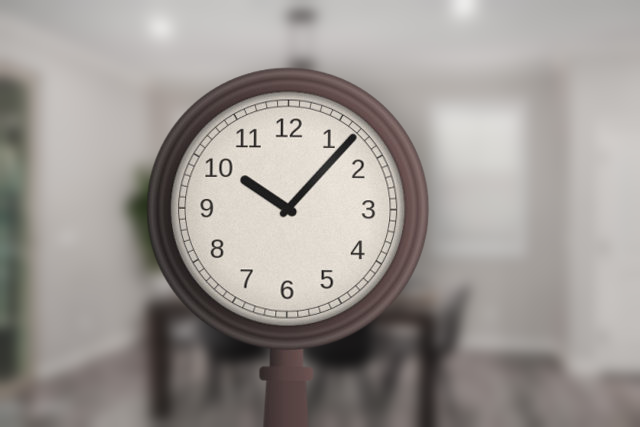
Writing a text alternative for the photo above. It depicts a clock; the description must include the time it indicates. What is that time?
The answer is 10:07
